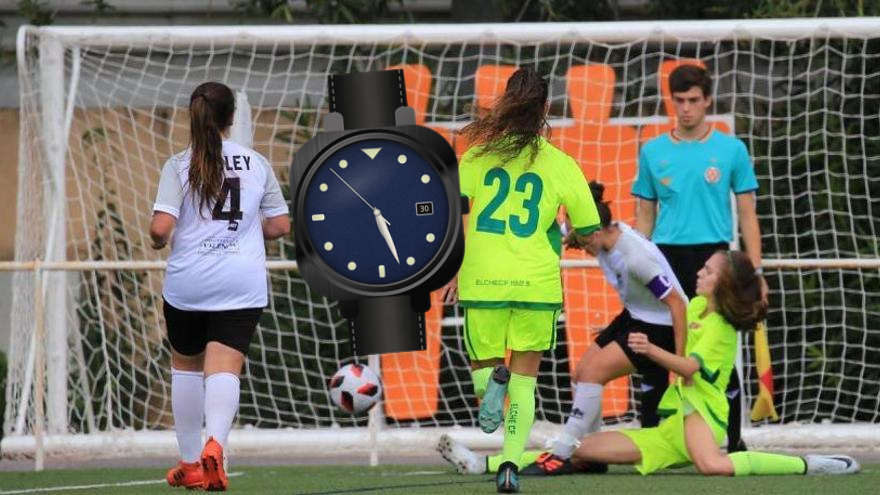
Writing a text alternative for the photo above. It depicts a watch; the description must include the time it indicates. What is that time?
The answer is 5:26:53
